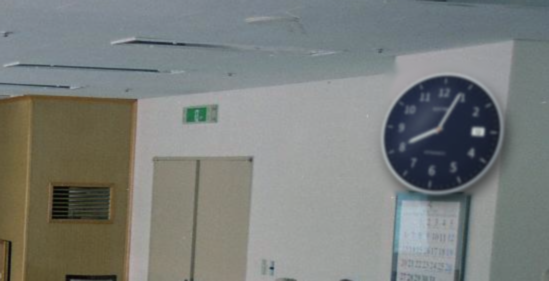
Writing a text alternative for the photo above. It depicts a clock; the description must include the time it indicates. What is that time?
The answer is 8:04
